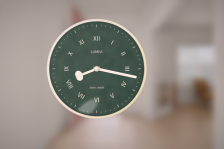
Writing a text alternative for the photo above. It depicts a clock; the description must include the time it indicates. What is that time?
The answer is 8:17
